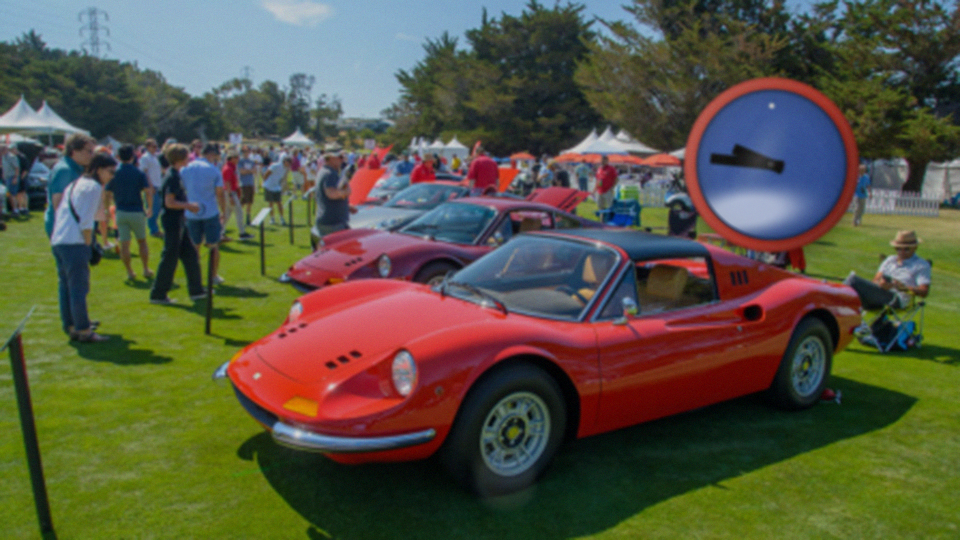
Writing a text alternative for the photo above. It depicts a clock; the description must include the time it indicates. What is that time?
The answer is 9:46
